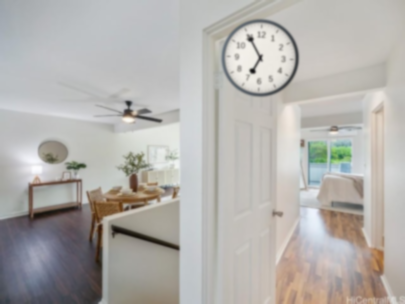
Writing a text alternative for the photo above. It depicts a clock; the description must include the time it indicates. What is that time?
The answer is 6:55
